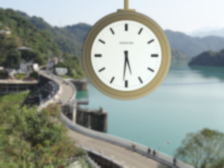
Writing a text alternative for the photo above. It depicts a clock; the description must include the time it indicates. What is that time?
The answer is 5:31
